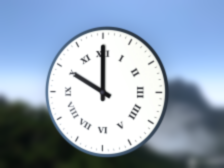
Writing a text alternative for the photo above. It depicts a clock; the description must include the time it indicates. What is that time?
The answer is 10:00
